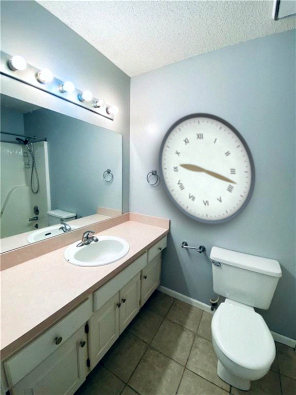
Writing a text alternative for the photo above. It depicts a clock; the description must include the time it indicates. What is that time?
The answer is 9:18
